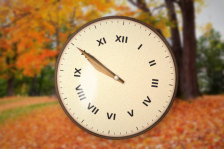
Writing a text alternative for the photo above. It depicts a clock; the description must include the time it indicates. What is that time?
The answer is 9:50
